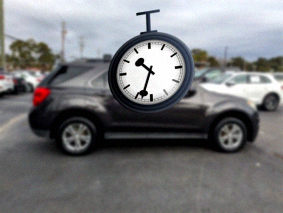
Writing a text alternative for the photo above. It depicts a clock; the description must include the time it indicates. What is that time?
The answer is 10:33
